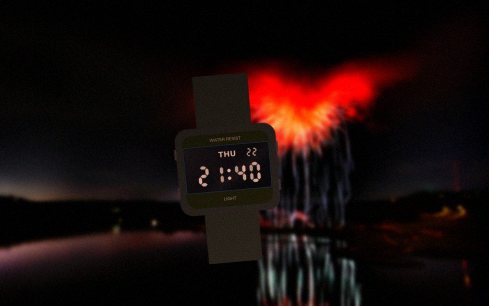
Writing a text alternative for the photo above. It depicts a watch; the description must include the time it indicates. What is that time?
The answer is 21:40
